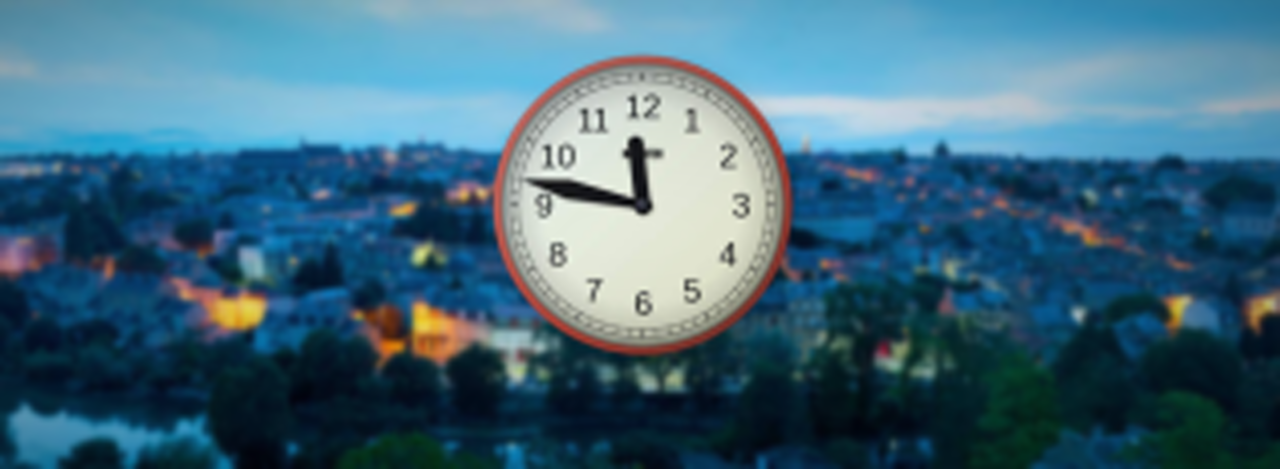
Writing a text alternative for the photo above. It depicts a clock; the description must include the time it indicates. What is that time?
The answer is 11:47
